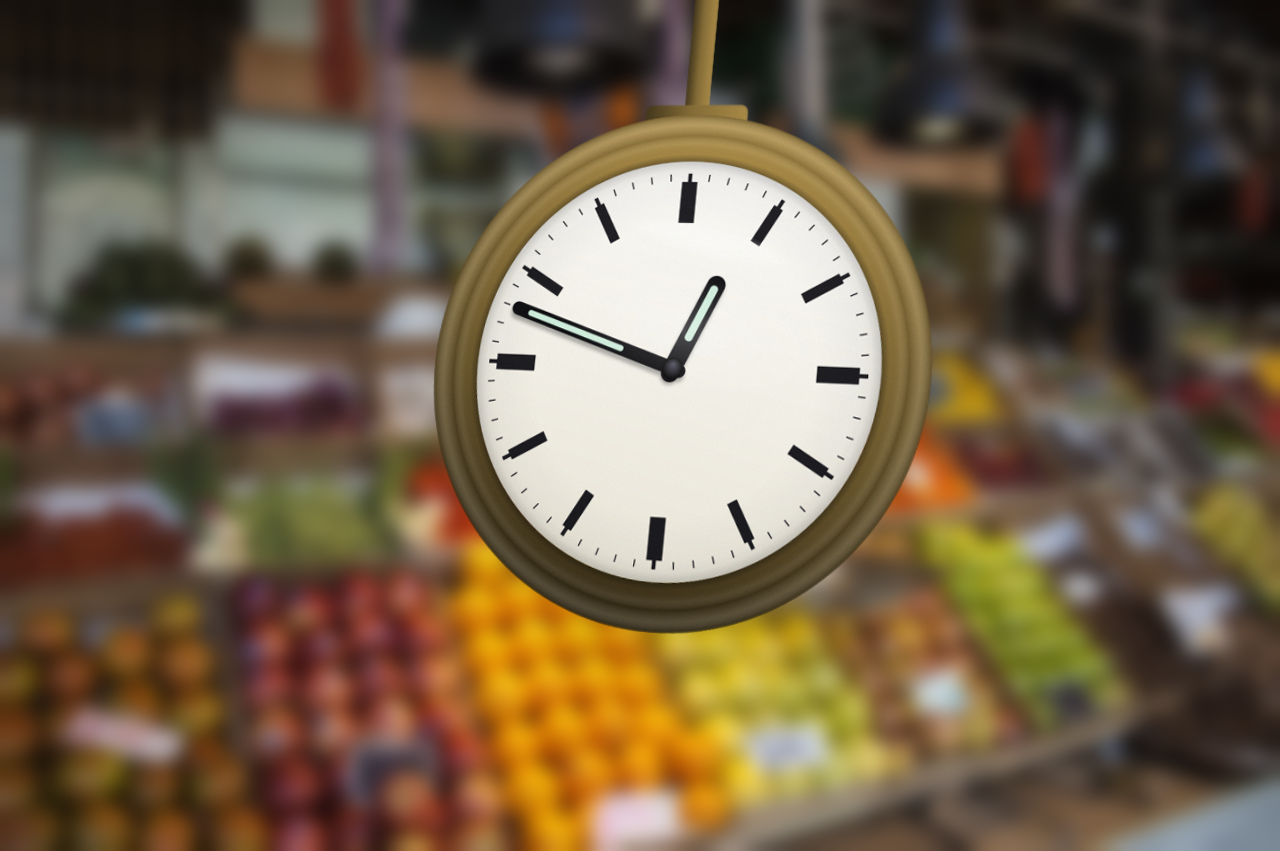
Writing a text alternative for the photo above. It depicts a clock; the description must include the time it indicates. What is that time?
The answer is 12:48
